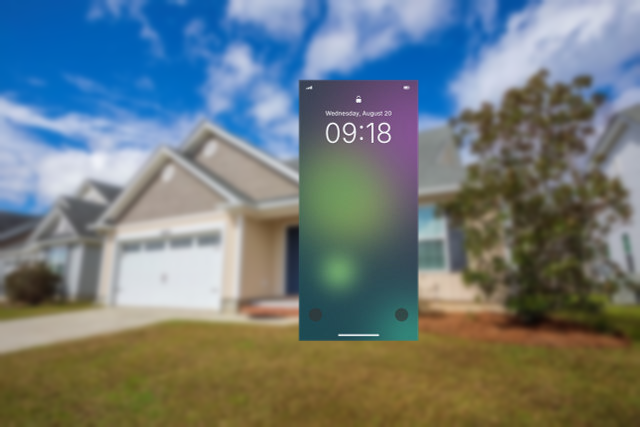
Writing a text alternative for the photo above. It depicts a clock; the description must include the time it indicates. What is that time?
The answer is 9:18
